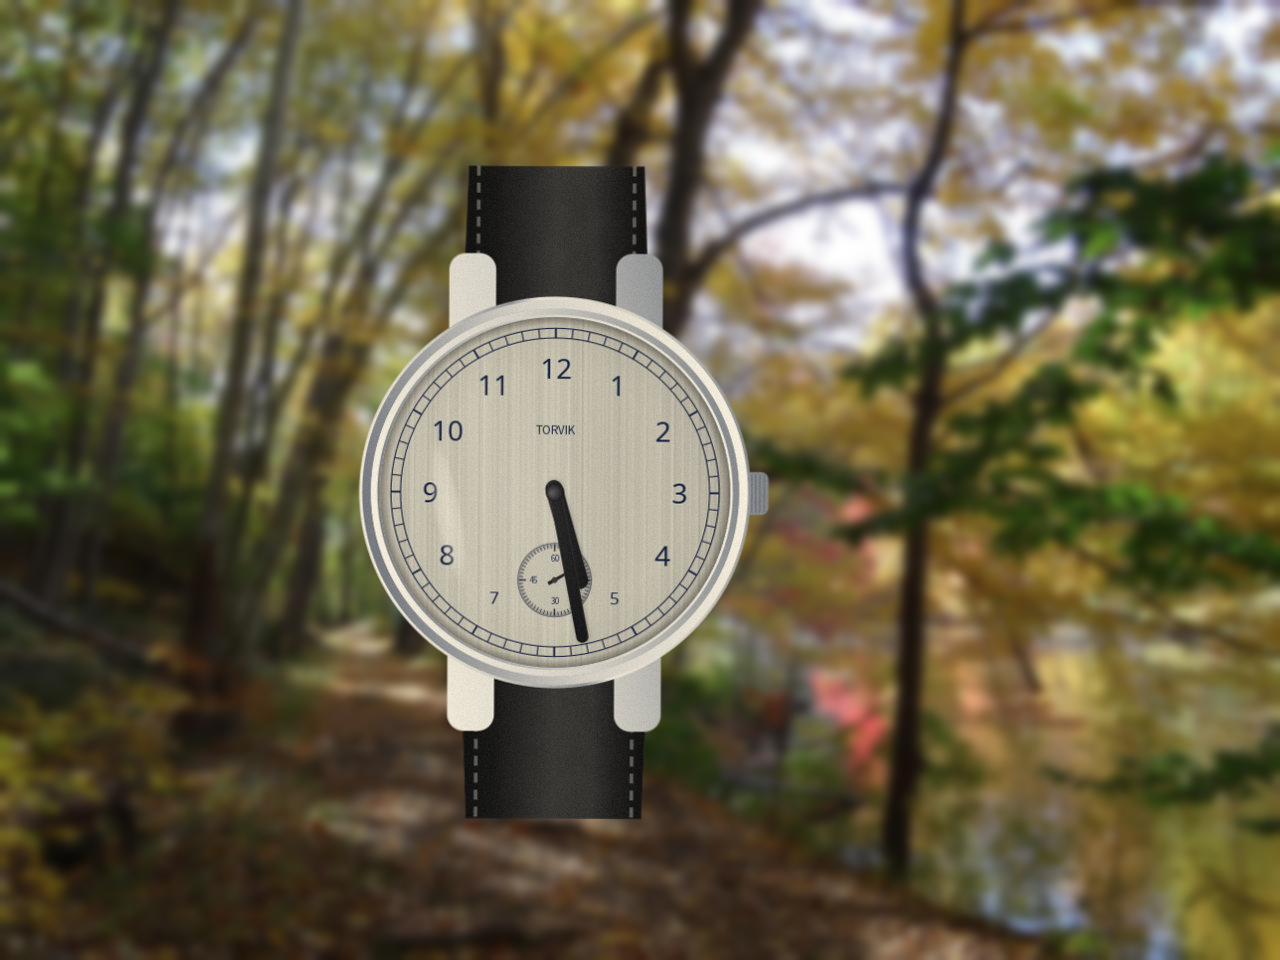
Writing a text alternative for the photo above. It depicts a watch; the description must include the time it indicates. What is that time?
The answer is 5:28:10
